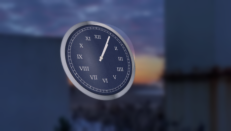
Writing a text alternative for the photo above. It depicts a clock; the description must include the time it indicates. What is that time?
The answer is 1:05
